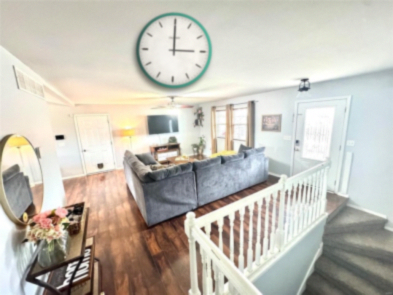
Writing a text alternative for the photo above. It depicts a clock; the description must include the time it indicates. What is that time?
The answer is 3:00
